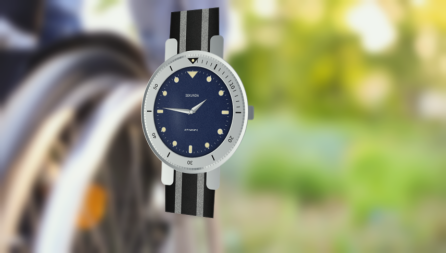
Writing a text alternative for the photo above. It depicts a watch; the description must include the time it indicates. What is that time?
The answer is 1:46
